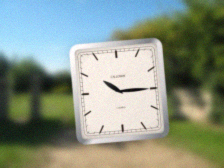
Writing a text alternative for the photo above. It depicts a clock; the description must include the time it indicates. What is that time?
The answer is 10:15
